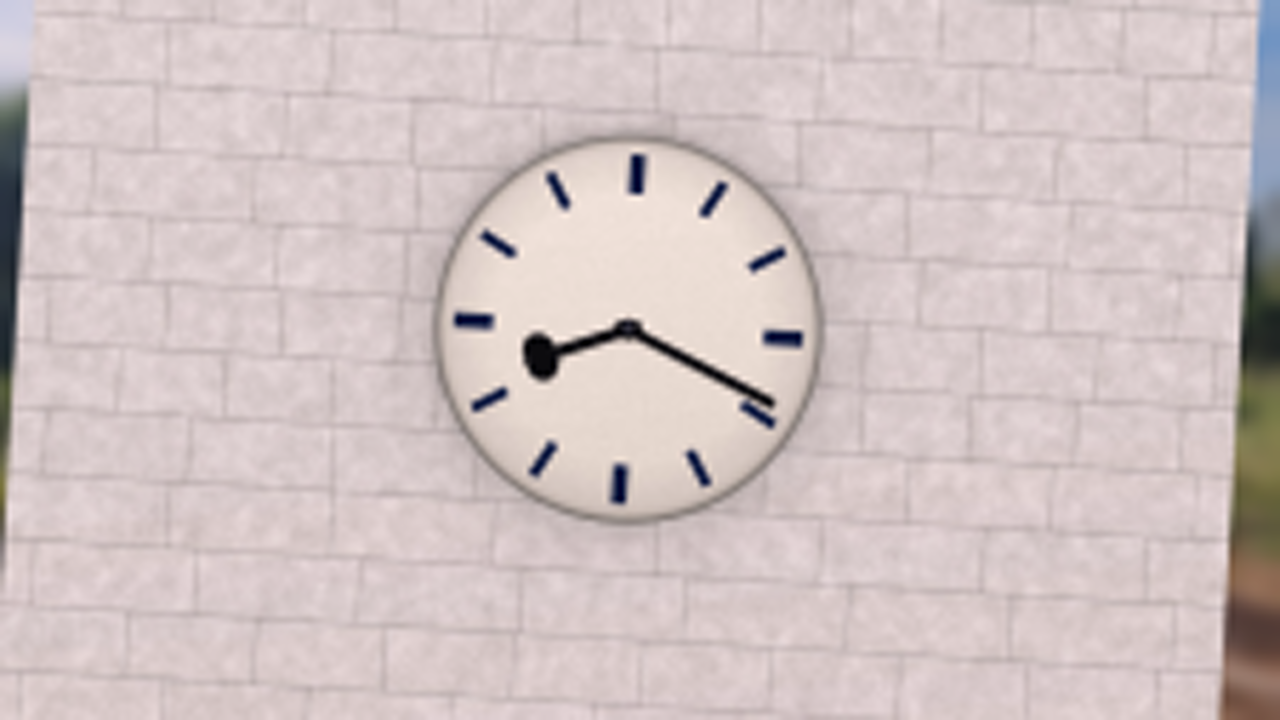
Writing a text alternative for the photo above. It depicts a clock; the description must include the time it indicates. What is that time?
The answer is 8:19
